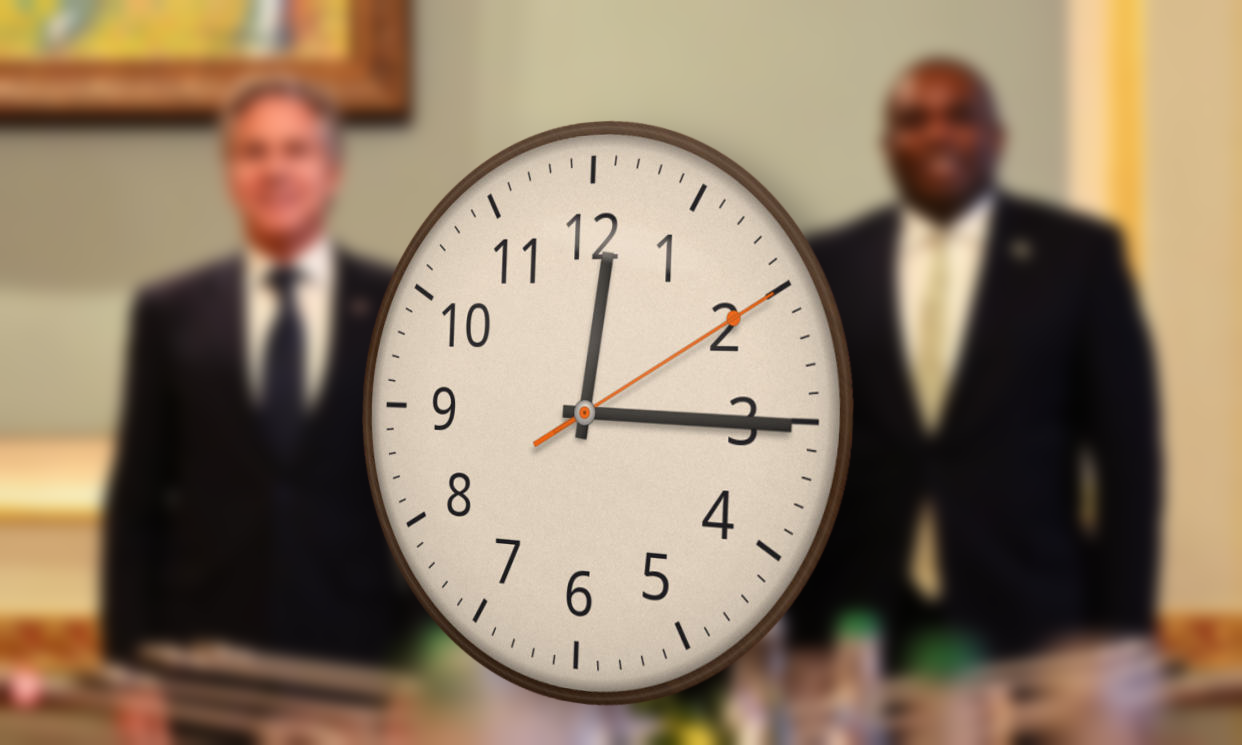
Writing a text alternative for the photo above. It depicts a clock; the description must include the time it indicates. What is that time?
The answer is 12:15:10
